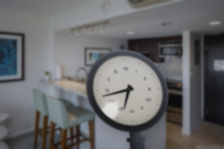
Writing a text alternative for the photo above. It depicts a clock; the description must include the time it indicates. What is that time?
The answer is 6:43
